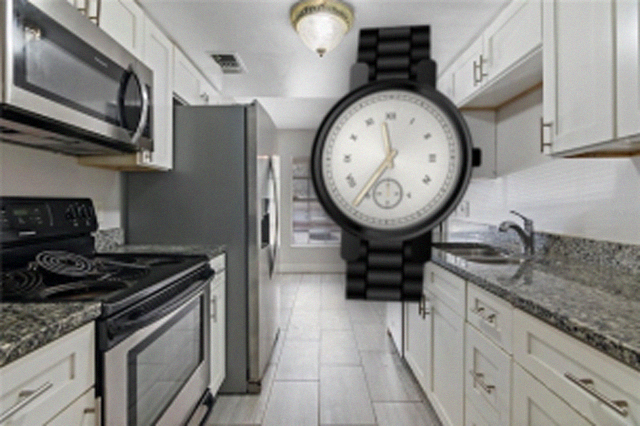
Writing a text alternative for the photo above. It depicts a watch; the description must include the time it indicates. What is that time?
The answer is 11:36
